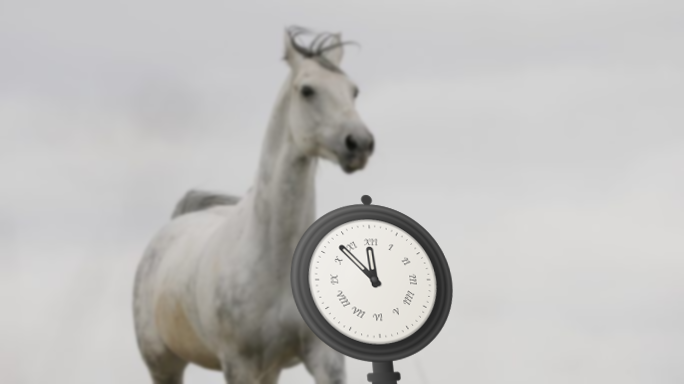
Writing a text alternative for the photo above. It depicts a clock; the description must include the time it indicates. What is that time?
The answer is 11:53
